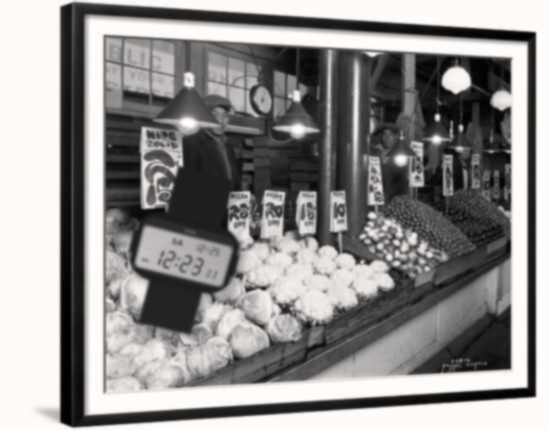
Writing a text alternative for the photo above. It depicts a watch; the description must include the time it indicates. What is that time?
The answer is 12:23
